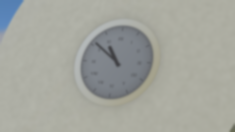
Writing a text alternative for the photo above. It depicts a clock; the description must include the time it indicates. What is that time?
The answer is 10:51
